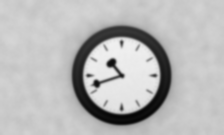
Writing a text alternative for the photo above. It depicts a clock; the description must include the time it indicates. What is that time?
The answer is 10:42
